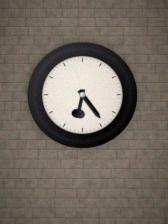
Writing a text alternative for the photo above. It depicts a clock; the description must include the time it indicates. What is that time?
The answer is 6:24
